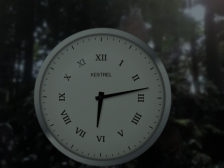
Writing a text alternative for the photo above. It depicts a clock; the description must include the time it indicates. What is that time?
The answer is 6:13
